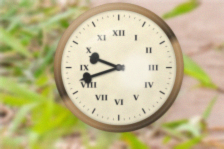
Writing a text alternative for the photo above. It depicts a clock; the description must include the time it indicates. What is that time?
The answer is 9:42
